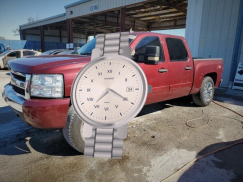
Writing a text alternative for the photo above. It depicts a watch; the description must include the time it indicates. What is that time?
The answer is 7:20
